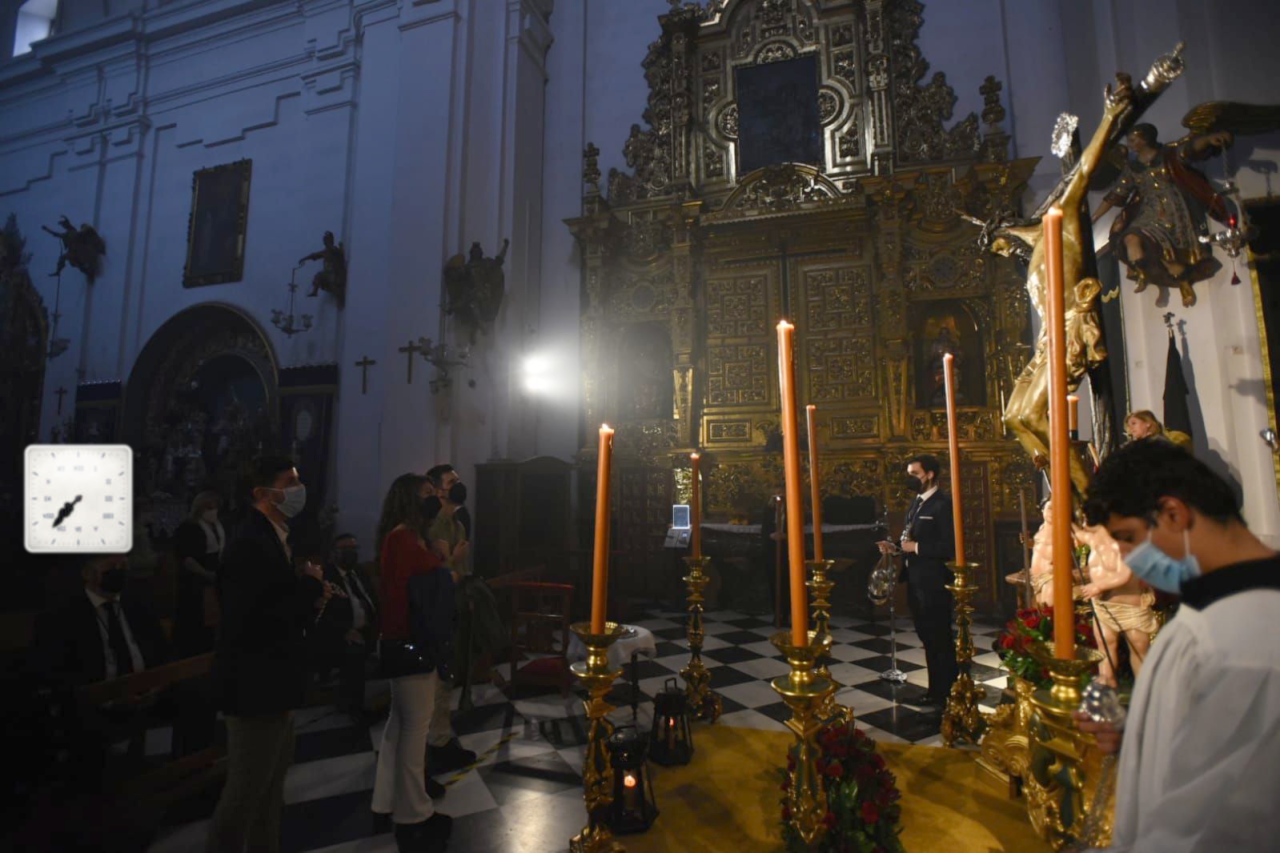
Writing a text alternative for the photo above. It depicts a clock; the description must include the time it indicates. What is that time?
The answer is 7:37
